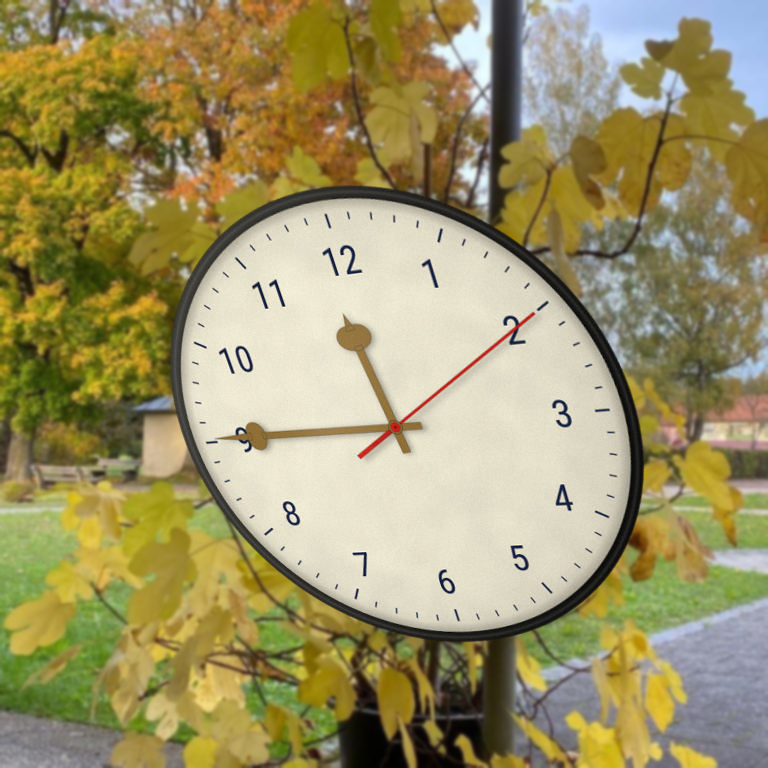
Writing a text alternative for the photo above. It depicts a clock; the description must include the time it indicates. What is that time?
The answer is 11:45:10
